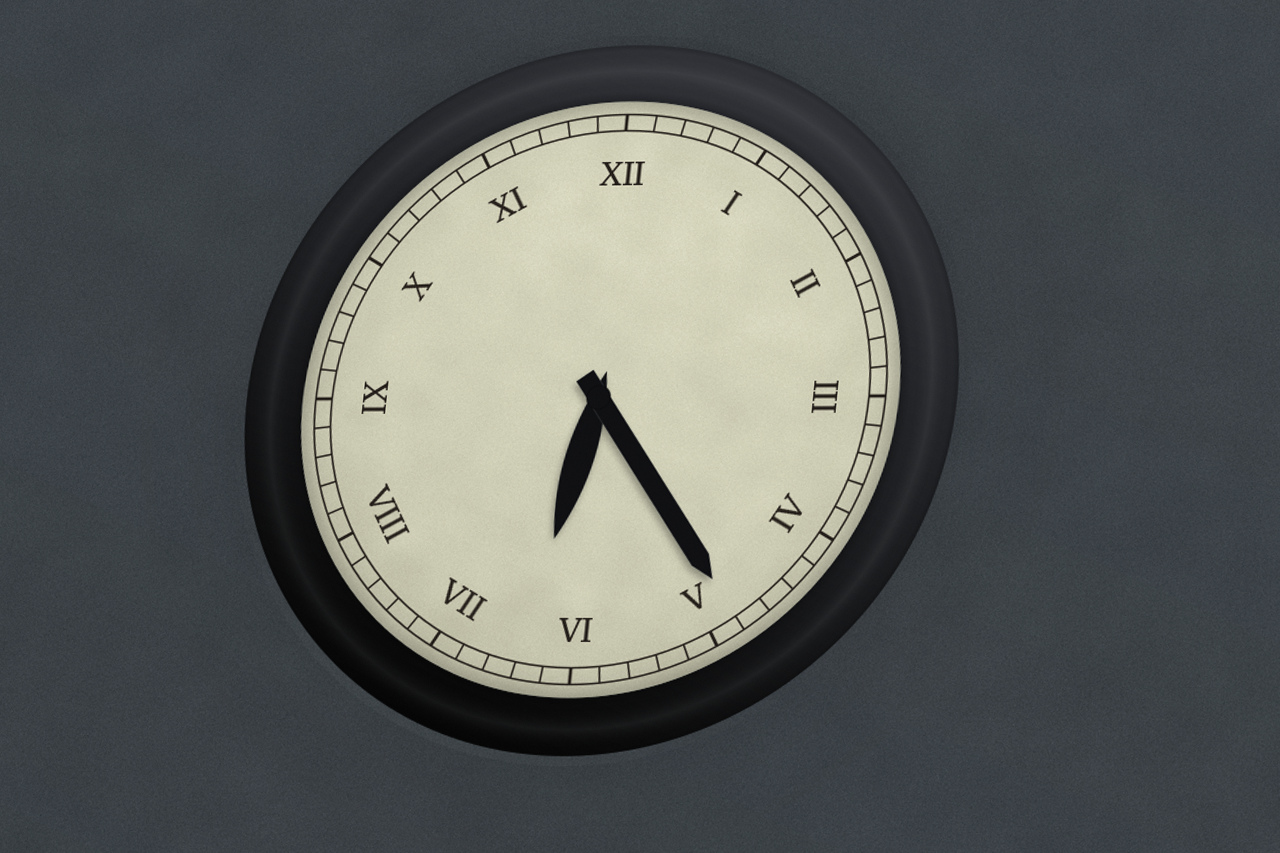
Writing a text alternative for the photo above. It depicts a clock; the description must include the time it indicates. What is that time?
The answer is 6:24
